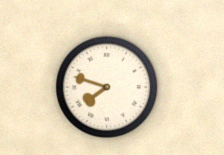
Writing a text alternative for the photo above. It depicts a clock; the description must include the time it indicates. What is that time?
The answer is 7:48
